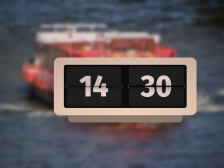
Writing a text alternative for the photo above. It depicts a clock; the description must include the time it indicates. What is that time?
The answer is 14:30
